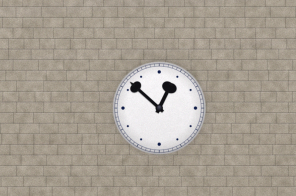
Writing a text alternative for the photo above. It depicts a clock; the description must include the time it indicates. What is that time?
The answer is 12:52
